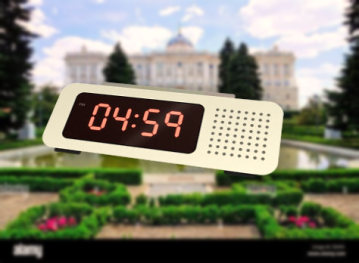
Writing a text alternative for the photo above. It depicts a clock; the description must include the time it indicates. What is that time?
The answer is 4:59
